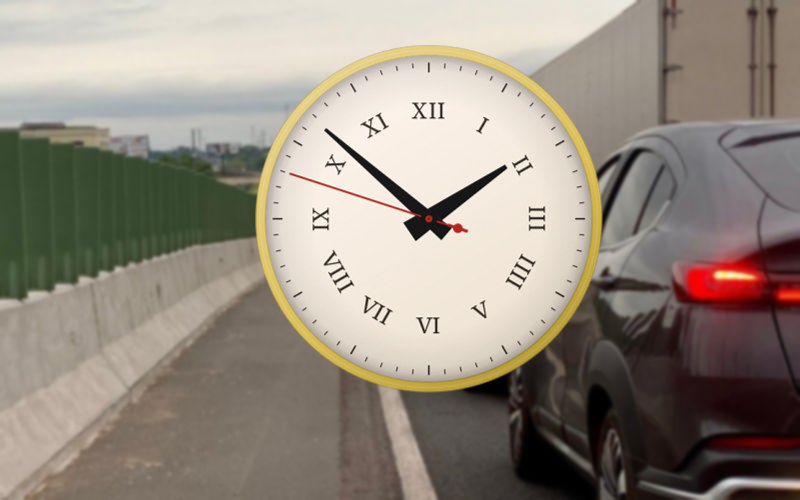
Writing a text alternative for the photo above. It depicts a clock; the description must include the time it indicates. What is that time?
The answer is 1:51:48
